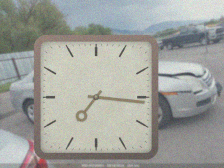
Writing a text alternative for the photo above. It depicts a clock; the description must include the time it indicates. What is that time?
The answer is 7:16
